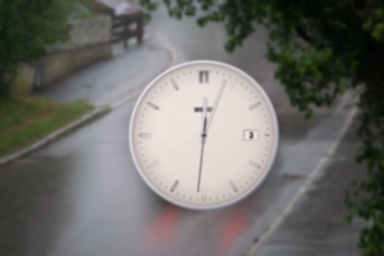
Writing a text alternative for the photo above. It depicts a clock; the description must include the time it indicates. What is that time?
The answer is 12:03:31
